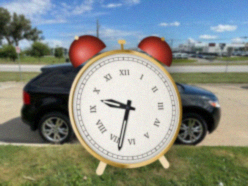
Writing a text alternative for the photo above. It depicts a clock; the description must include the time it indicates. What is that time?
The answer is 9:33
